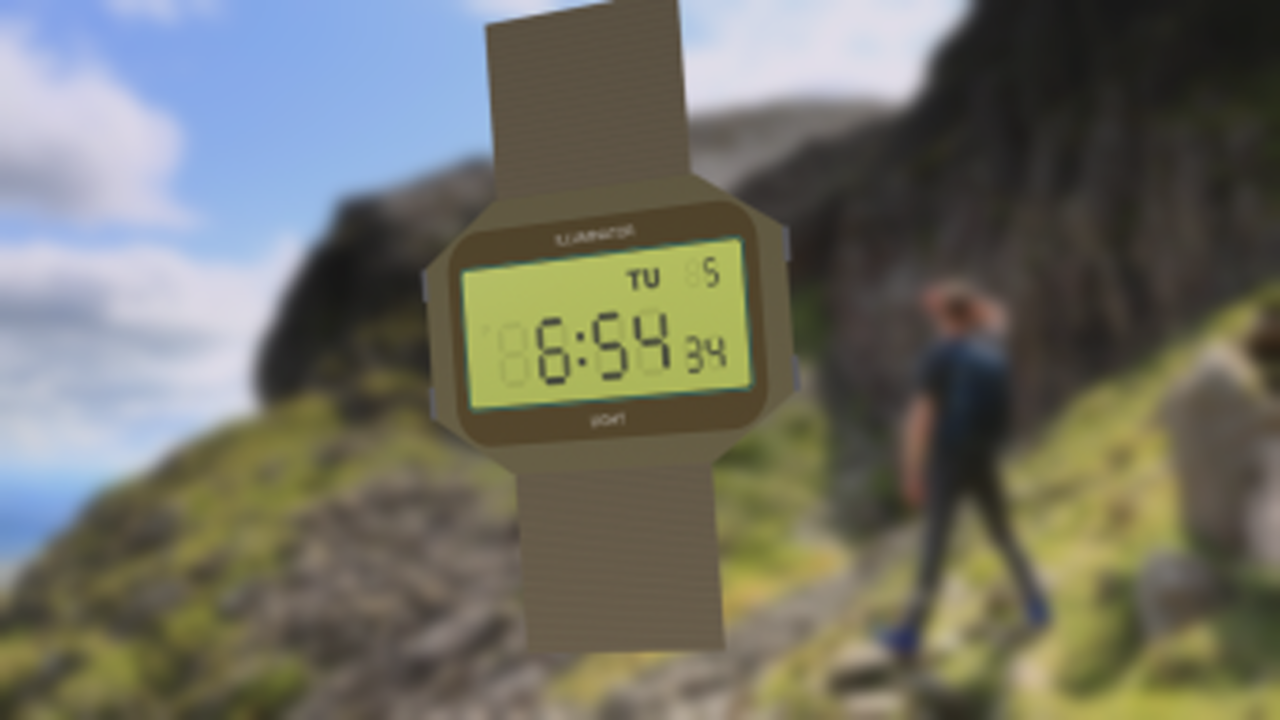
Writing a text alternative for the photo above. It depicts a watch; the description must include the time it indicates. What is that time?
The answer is 6:54:34
